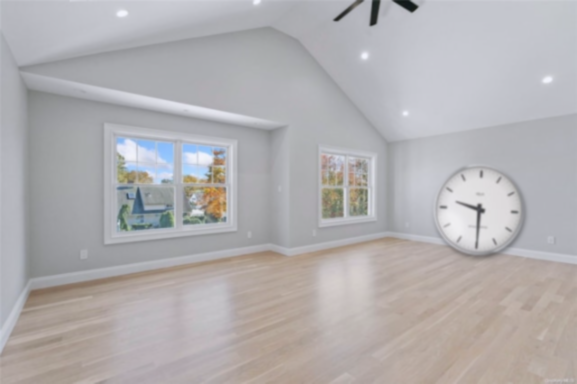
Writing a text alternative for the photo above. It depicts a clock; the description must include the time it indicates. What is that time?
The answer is 9:30
